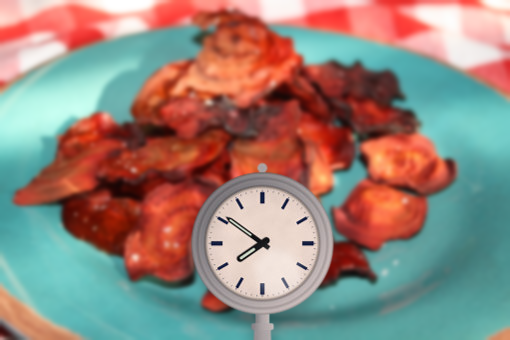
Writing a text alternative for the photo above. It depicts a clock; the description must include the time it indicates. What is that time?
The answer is 7:51
